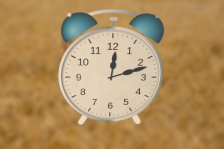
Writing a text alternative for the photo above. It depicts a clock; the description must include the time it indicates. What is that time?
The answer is 12:12
